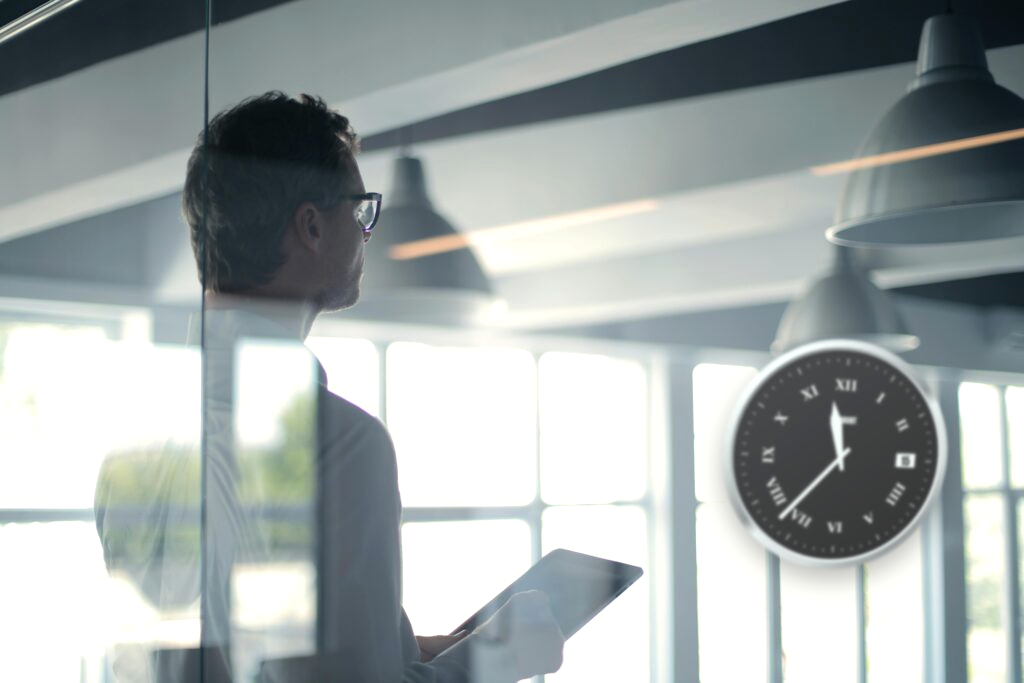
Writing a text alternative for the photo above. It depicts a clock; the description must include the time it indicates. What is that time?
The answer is 11:37
